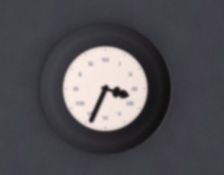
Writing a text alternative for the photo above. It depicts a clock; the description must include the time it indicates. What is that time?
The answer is 3:34
